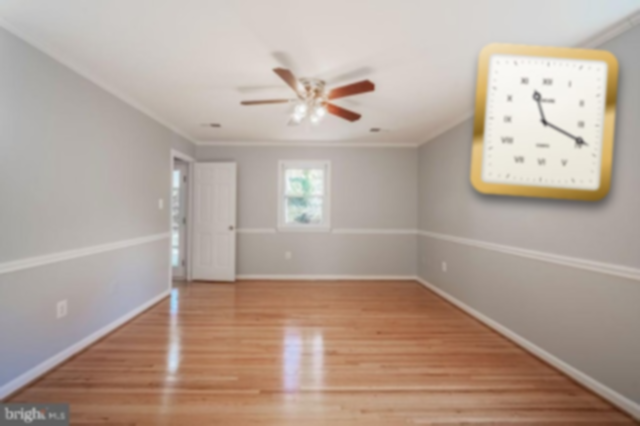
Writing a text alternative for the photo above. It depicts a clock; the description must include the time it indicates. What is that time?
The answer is 11:19
